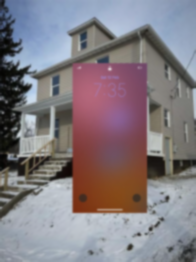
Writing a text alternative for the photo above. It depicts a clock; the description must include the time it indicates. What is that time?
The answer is 7:35
